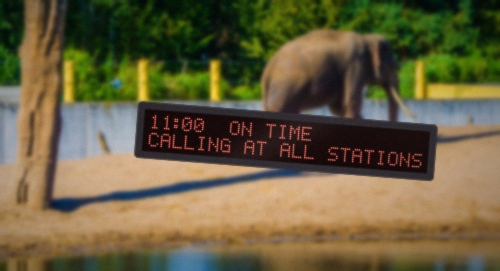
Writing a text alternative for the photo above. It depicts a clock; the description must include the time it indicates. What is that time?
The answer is 11:00
